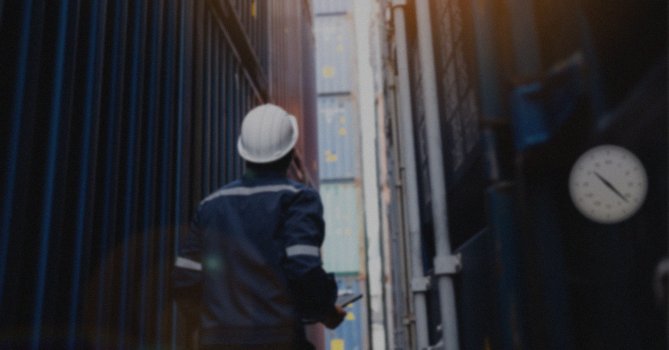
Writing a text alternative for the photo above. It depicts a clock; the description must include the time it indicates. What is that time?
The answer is 10:22
